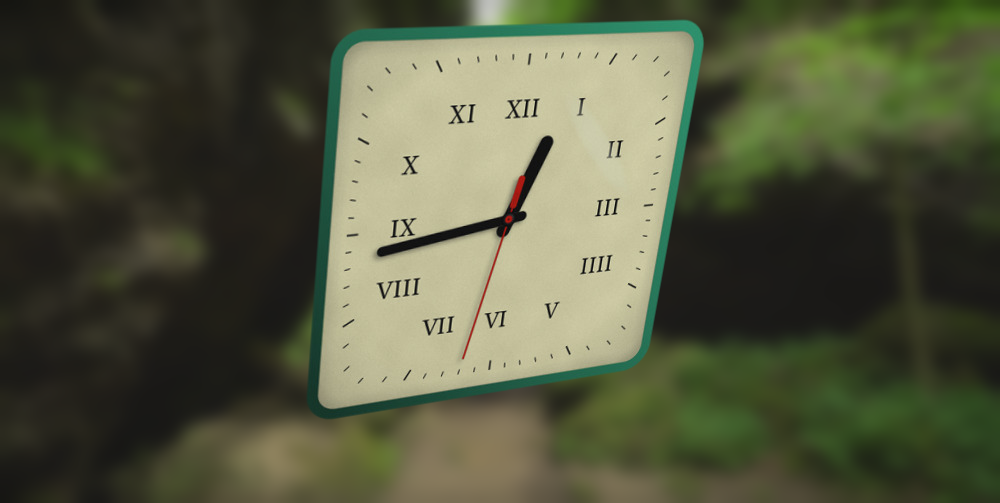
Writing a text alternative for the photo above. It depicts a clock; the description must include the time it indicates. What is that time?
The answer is 12:43:32
